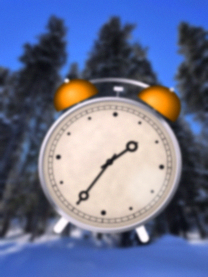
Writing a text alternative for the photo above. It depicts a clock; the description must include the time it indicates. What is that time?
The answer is 1:35
